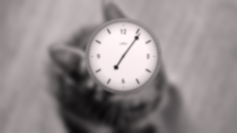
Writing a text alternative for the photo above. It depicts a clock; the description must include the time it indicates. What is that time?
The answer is 7:06
